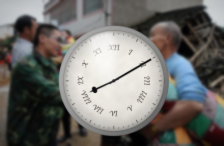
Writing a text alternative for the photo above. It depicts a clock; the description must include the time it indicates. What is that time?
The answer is 8:10
